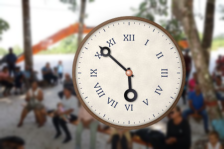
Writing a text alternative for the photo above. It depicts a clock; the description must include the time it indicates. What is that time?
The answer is 5:52
